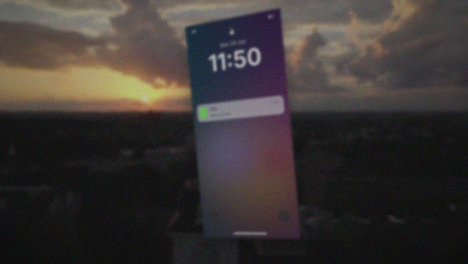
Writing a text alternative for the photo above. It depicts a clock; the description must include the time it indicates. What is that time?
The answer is 11:50
